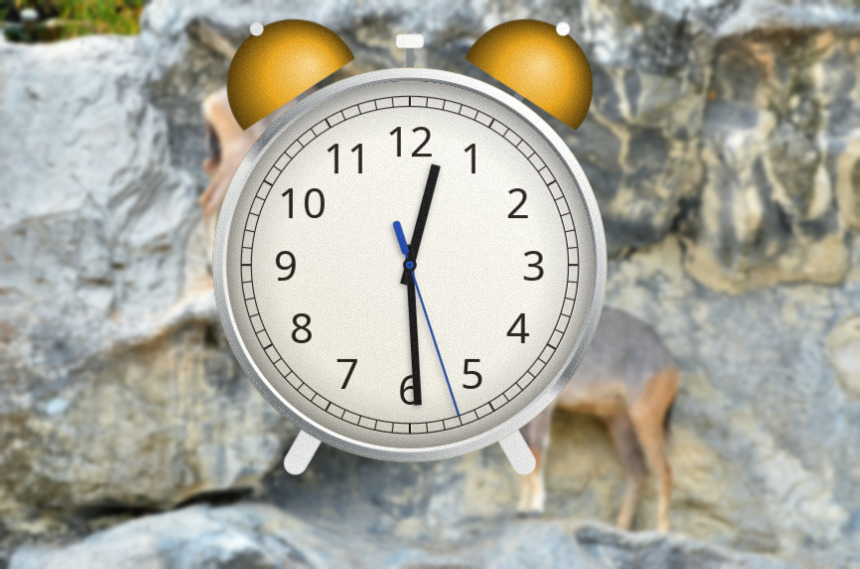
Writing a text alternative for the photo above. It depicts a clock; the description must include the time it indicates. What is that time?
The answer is 12:29:27
